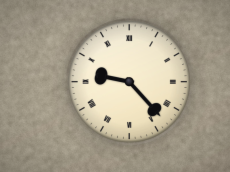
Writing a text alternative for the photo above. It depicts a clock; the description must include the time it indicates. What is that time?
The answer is 9:23
